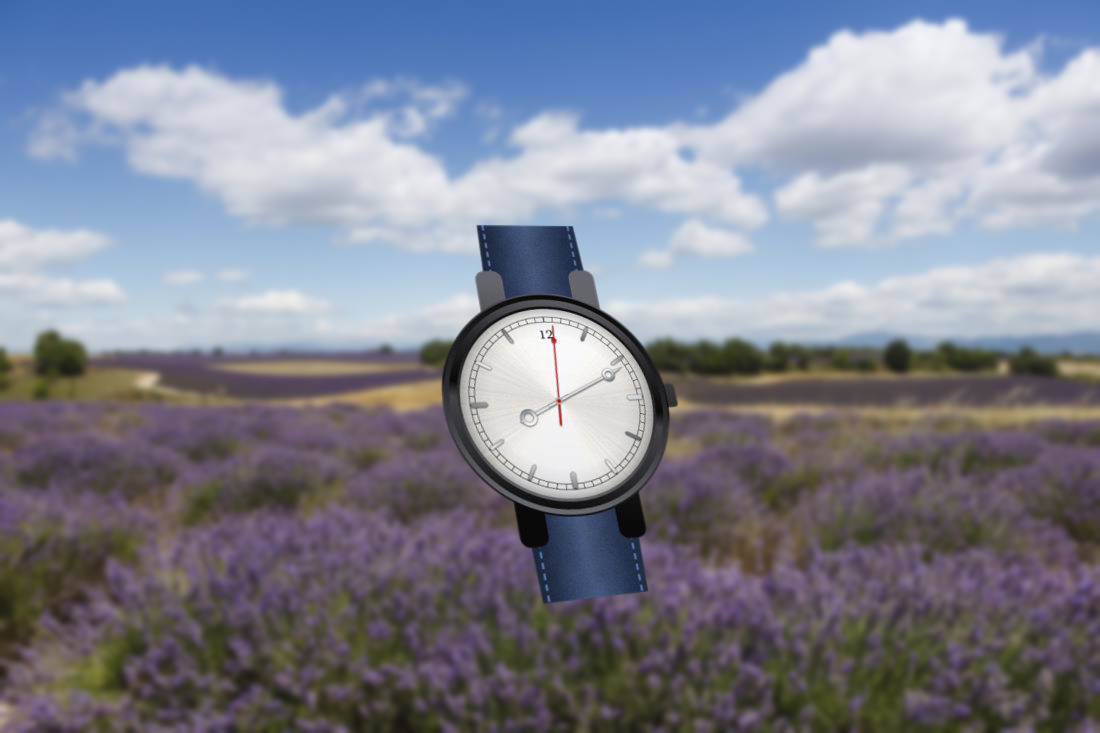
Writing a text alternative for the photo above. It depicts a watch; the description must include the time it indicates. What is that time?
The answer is 8:11:01
